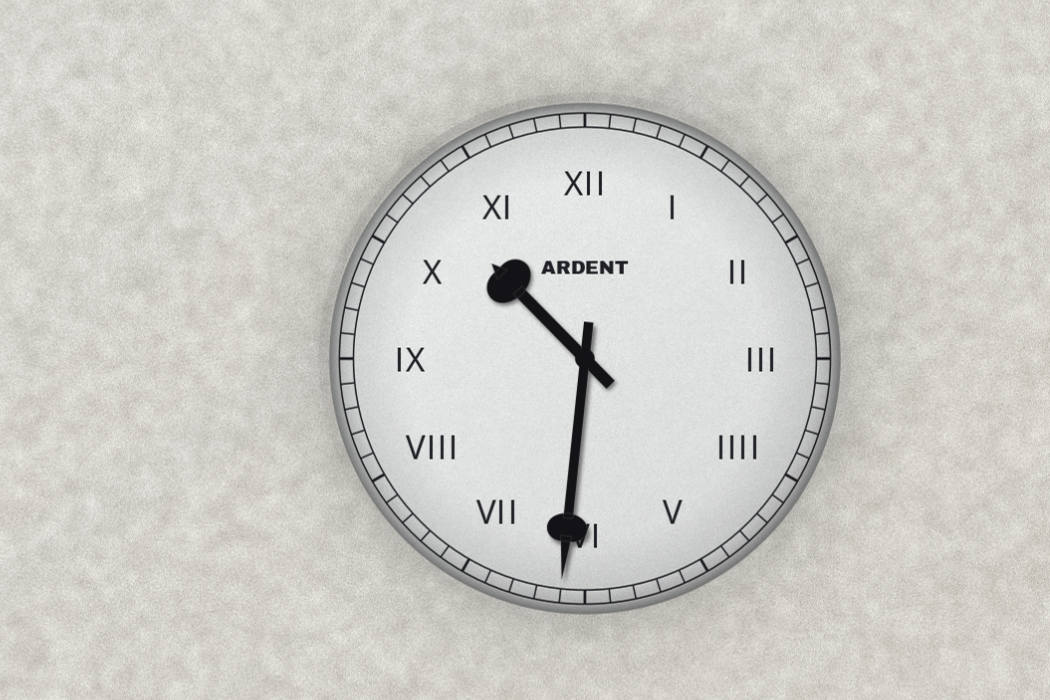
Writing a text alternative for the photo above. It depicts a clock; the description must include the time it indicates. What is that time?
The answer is 10:31
